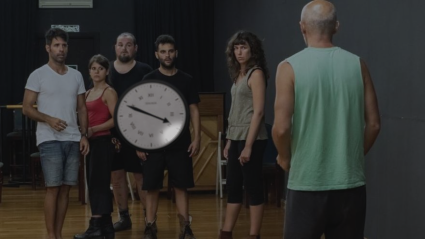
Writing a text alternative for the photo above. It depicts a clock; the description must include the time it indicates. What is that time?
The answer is 3:49
